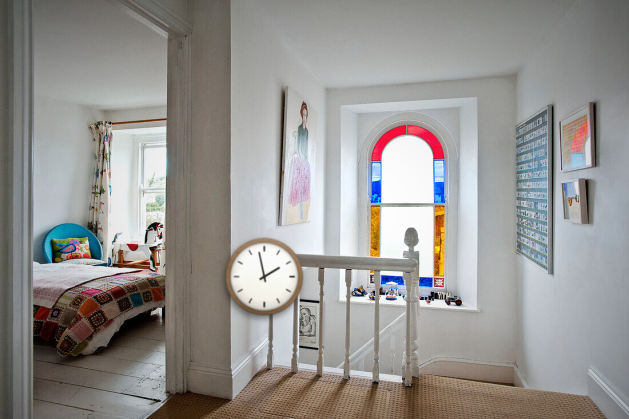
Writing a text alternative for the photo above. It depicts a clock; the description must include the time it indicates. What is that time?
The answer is 1:58
